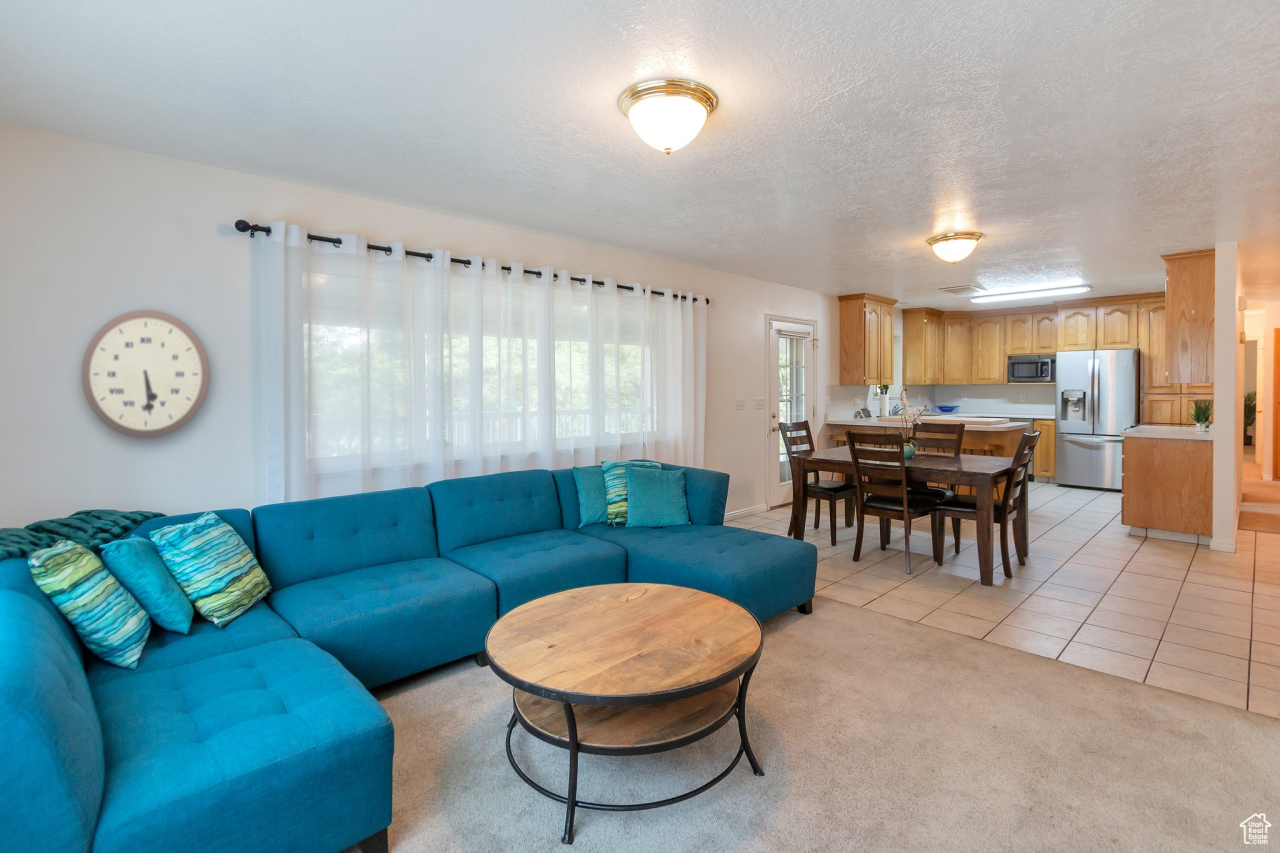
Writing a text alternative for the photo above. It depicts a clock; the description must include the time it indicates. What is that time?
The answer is 5:29
